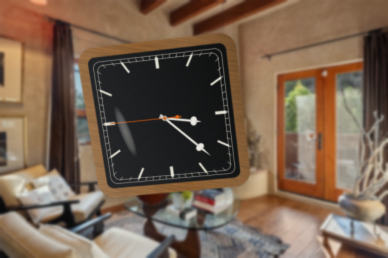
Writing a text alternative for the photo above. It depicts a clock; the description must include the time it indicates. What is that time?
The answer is 3:22:45
